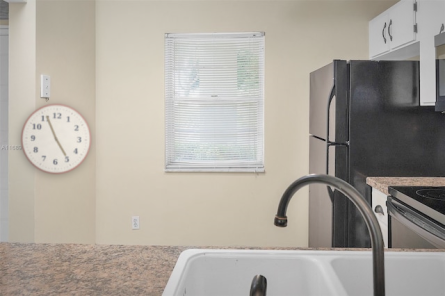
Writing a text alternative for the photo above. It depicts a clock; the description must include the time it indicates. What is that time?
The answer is 4:56
